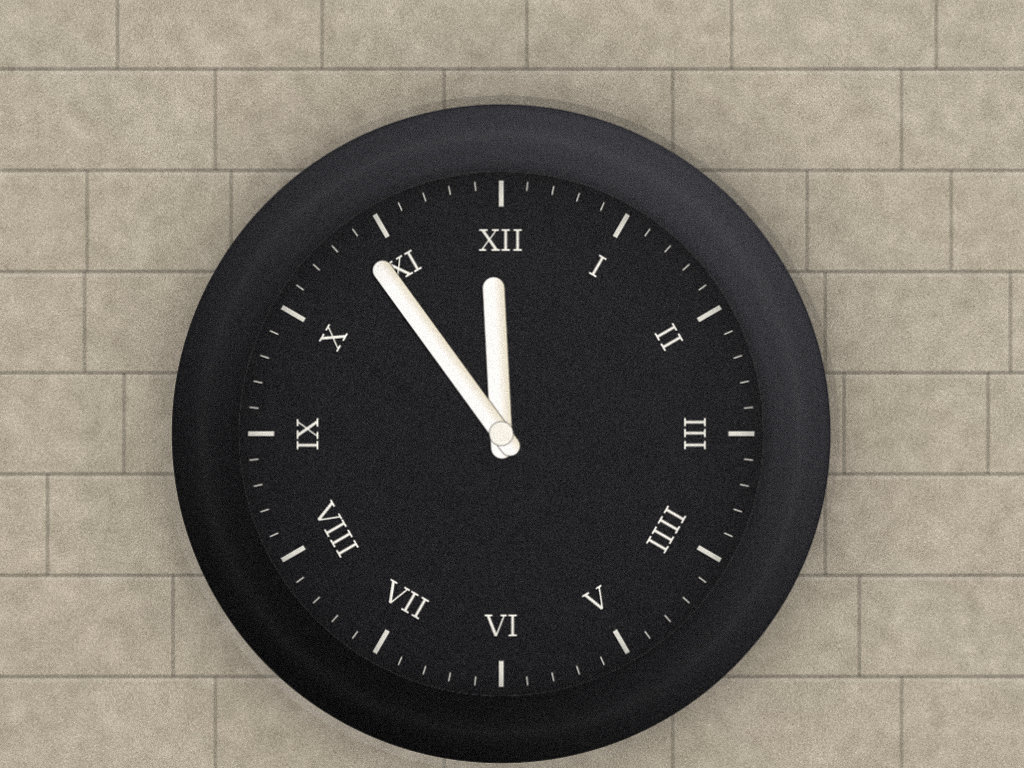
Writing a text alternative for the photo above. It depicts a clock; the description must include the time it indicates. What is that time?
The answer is 11:54
